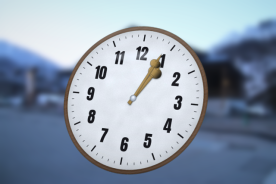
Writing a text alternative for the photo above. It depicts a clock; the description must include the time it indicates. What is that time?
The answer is 1:04
